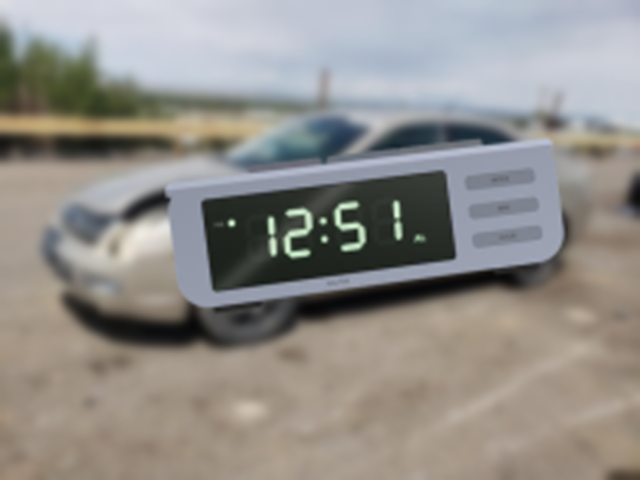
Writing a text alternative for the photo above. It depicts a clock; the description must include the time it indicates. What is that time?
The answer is 12:51
